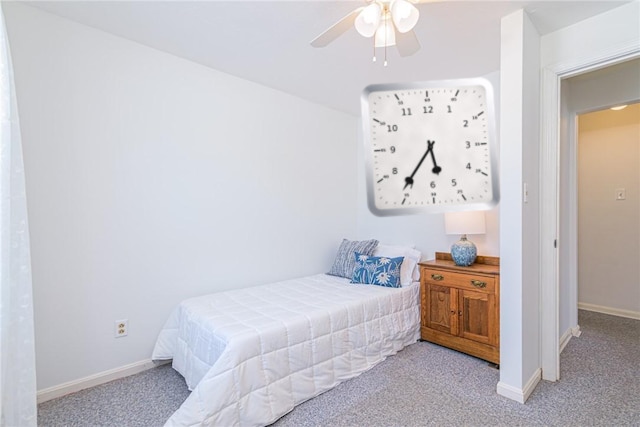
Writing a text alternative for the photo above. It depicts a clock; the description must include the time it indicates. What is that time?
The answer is 5:36
